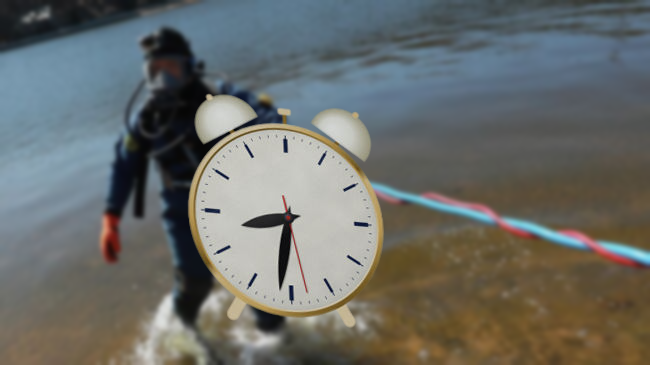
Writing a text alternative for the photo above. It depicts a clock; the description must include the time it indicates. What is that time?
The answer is 8:31:28
